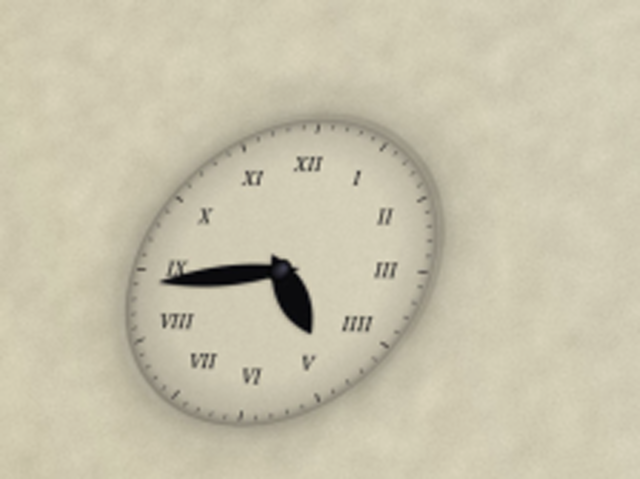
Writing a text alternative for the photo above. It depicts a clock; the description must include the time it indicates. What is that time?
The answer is 4:44
